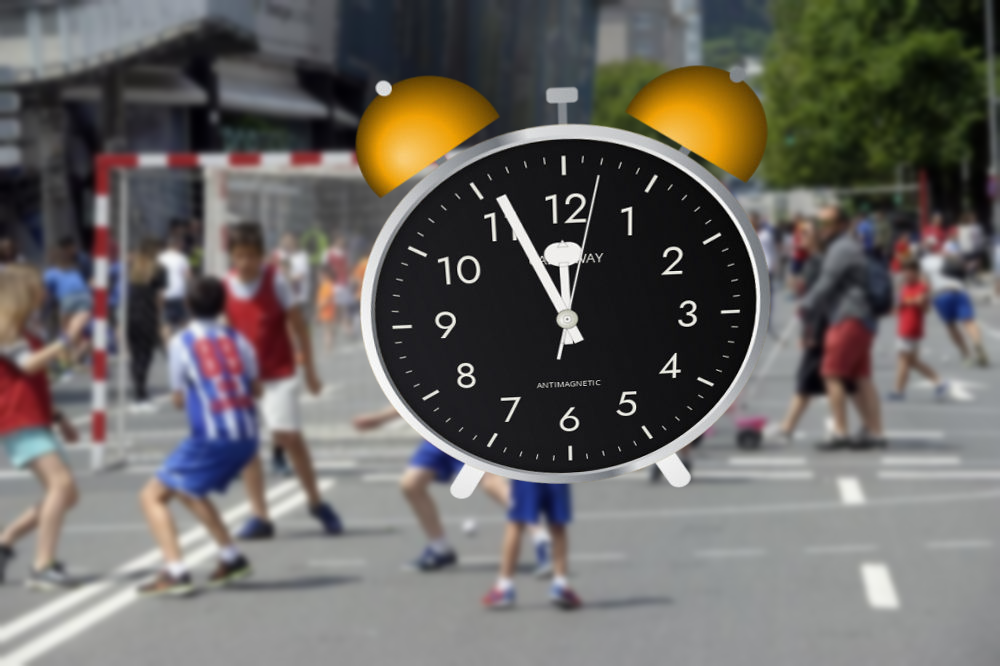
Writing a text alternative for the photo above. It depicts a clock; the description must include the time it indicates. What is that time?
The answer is 11:56:02
